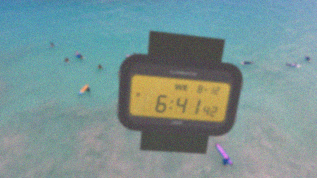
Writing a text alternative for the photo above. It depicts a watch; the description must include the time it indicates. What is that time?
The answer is 6:41
